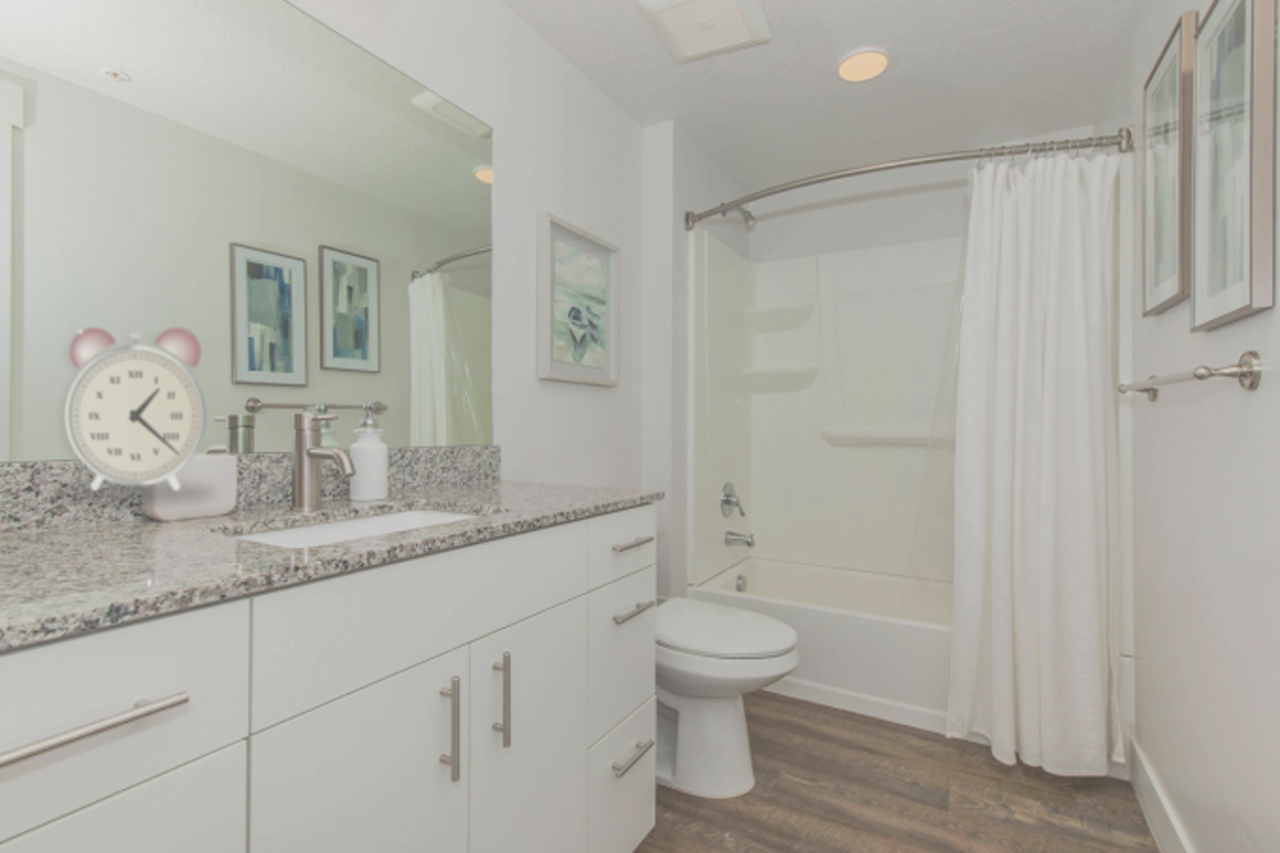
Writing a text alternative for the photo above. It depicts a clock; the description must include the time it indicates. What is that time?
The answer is 1:22
